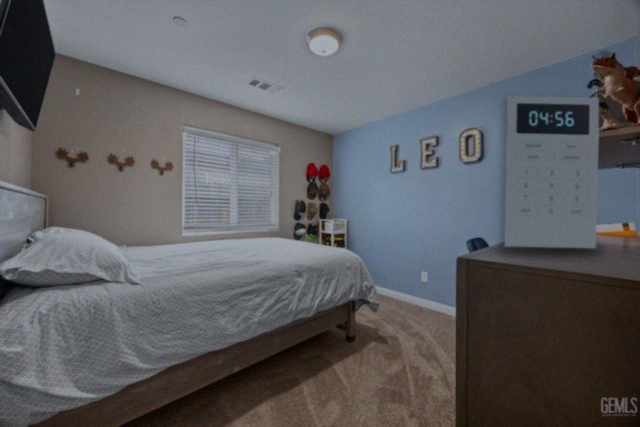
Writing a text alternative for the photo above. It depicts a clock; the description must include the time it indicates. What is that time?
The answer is 4:56
